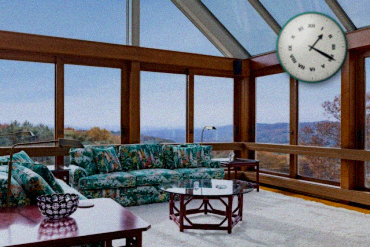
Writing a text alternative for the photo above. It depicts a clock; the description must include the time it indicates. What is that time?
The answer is 1:20
